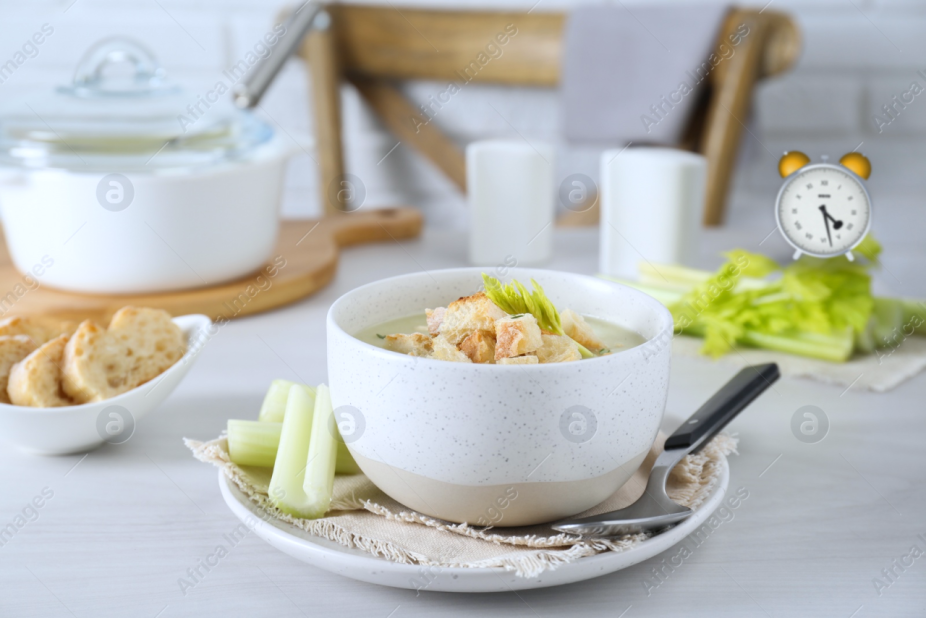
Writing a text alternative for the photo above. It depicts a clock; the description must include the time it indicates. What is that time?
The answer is 4:28
